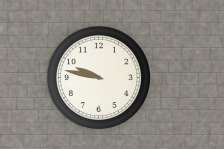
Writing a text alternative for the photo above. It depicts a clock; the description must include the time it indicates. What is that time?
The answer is 9:47
